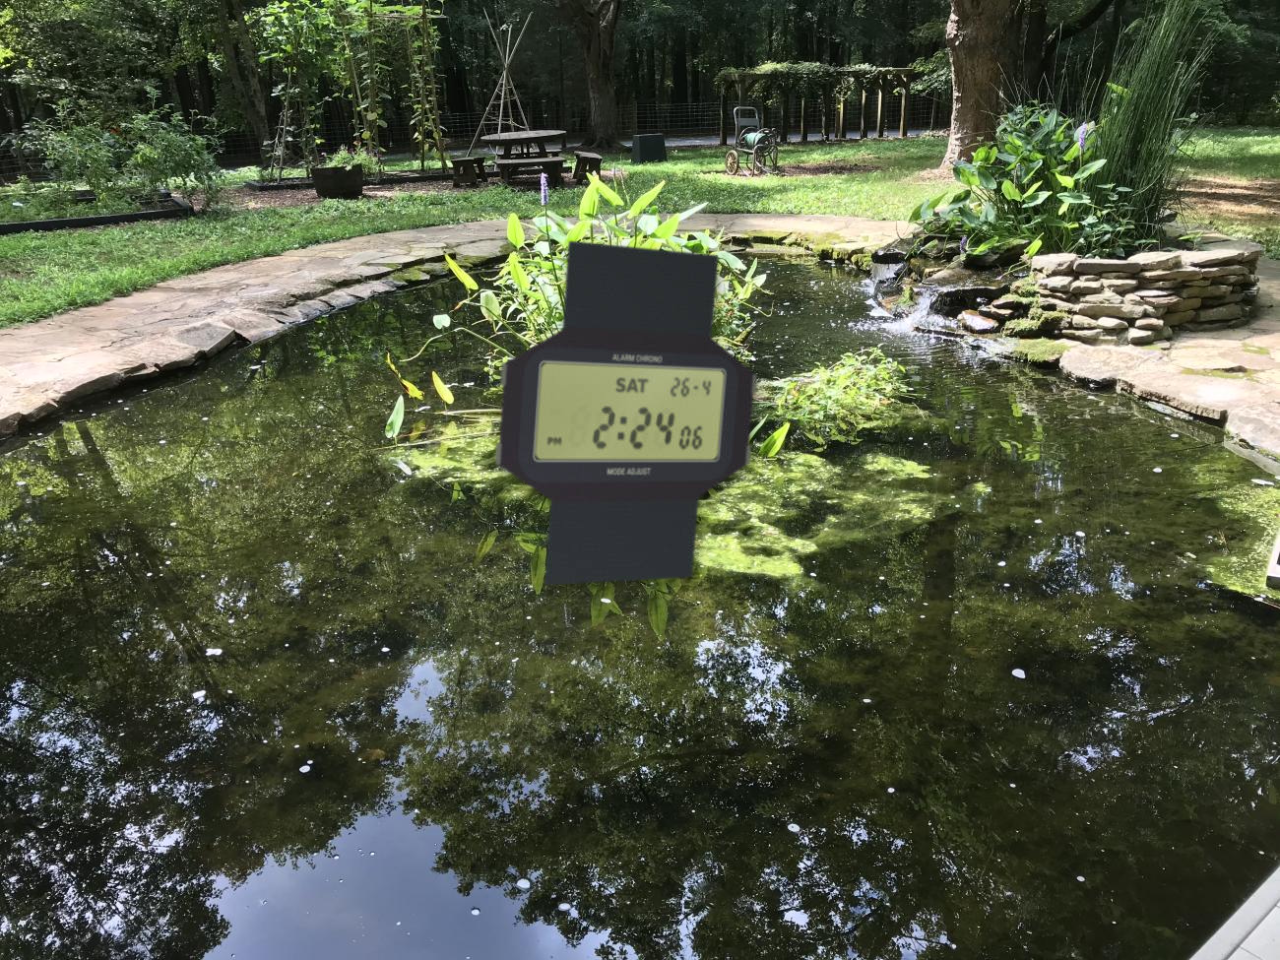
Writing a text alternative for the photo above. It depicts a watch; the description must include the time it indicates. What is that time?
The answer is 2:24:06
